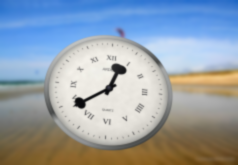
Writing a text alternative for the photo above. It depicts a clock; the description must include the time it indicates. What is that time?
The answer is 12:39
